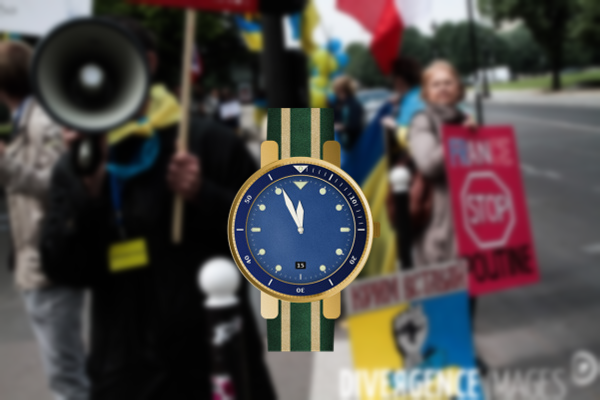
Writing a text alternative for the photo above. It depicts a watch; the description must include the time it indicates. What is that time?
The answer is 11:56
